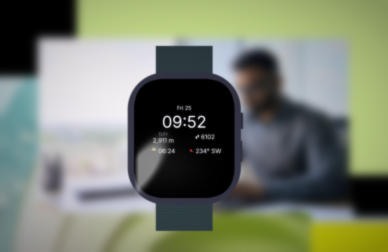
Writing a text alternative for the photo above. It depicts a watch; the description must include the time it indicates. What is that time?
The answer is 9:52
